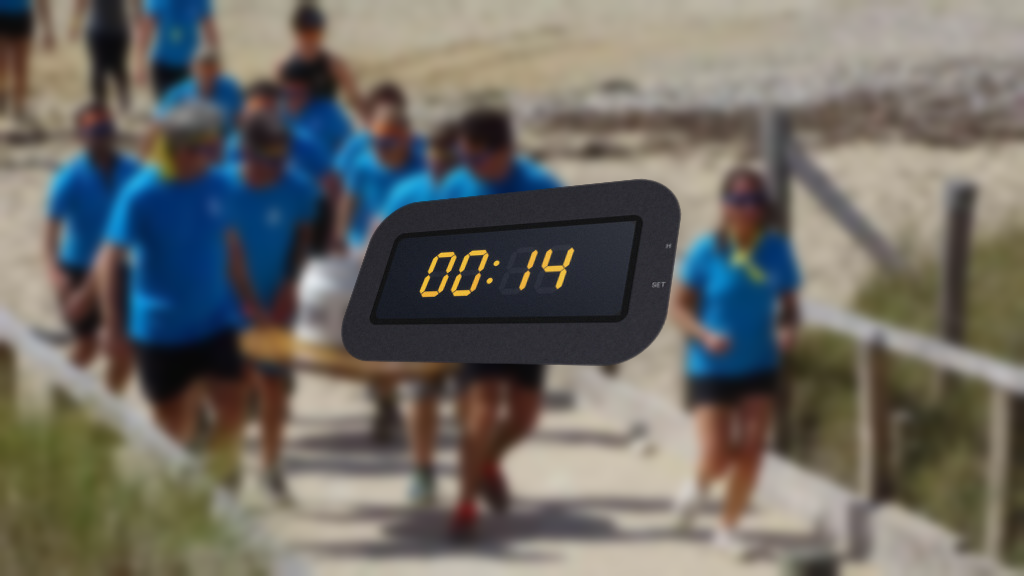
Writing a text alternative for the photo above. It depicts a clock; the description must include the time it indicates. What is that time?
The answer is 0:14
